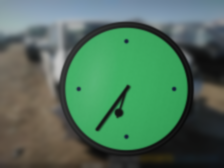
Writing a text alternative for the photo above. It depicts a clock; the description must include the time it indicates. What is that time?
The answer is 6:36
